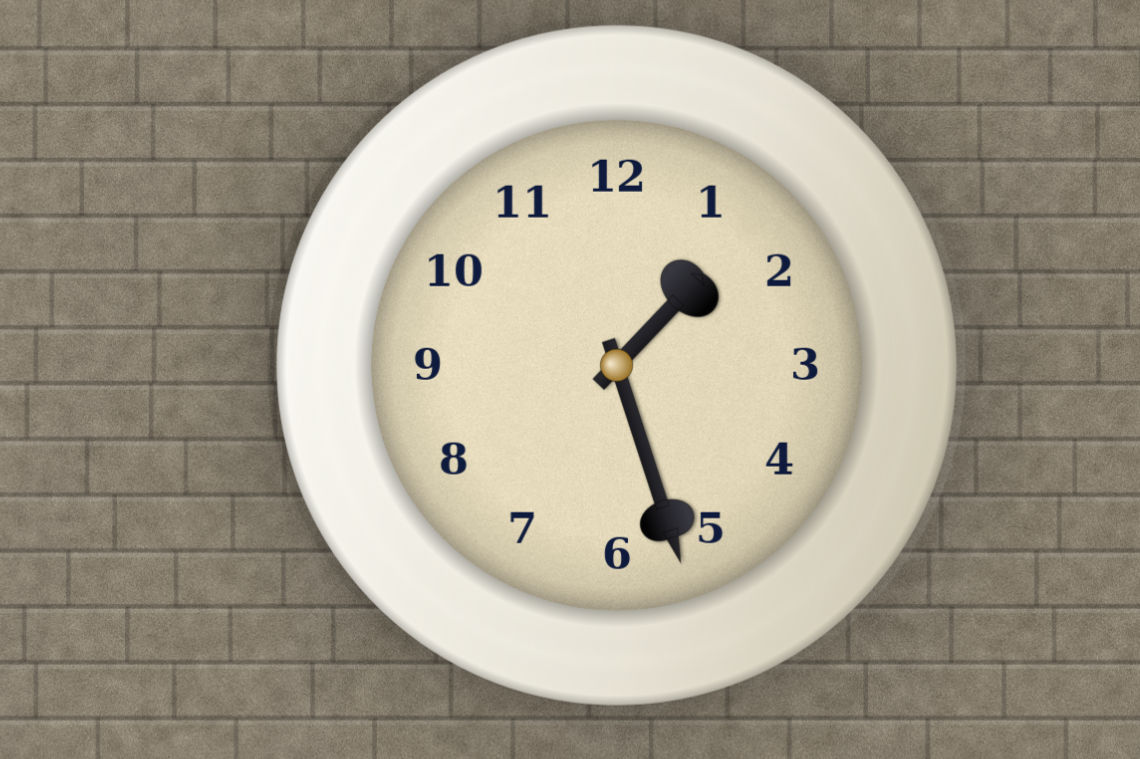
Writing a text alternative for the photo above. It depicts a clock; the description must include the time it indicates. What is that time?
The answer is 1:27
